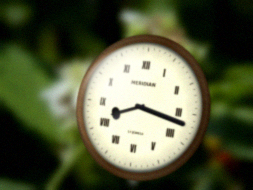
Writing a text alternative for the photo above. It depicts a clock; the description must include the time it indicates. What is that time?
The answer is 8:17
